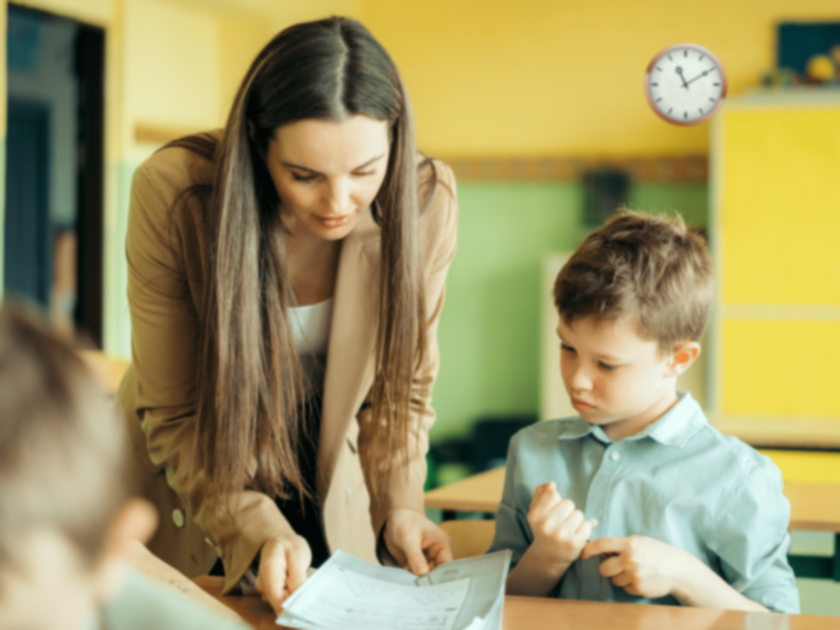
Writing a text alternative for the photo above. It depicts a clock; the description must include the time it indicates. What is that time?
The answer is 11:10
